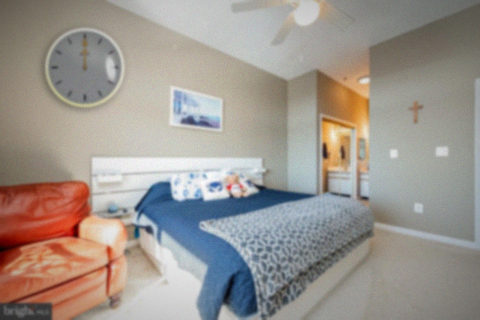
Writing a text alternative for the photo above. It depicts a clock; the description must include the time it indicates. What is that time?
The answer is 12:00
